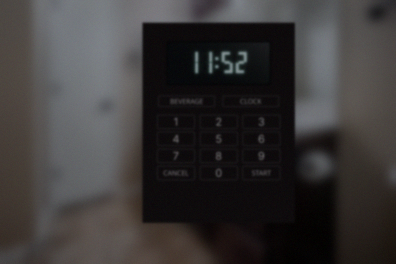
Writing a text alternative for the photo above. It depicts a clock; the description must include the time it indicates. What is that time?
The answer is 11:52
